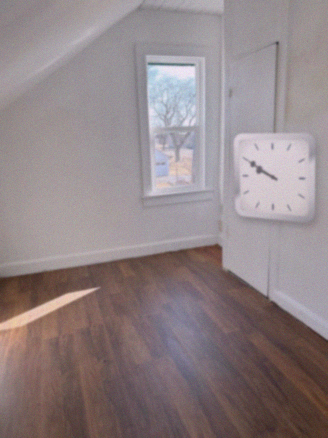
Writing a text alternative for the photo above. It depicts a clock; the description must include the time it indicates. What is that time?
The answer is 9:50
